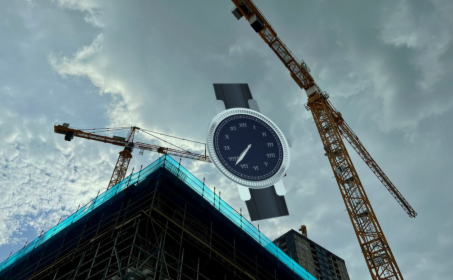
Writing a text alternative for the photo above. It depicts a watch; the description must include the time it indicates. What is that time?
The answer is 7:38
